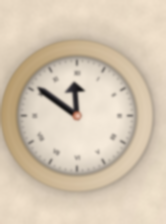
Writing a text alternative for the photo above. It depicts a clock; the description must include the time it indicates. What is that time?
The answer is 11:51
